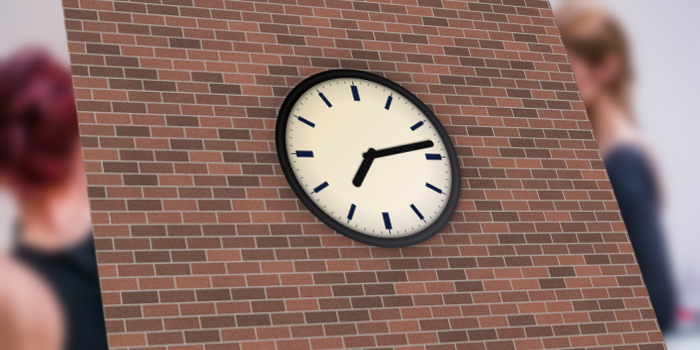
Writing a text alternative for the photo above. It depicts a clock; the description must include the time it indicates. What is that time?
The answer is 7:13
